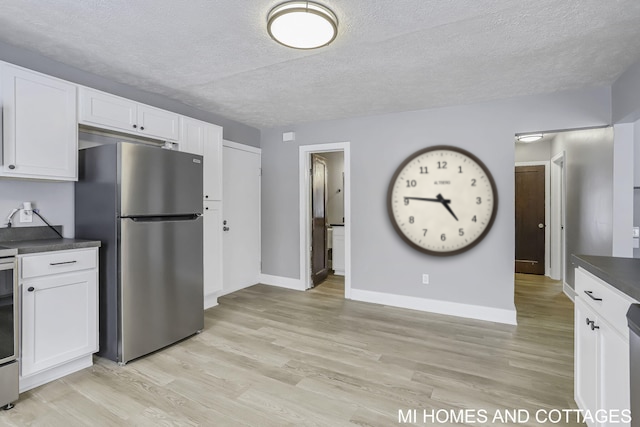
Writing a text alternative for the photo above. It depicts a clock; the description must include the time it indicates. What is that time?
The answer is 4:46
